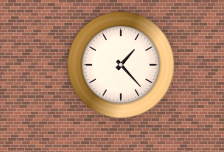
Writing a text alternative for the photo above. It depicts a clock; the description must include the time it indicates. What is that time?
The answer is 1:23
